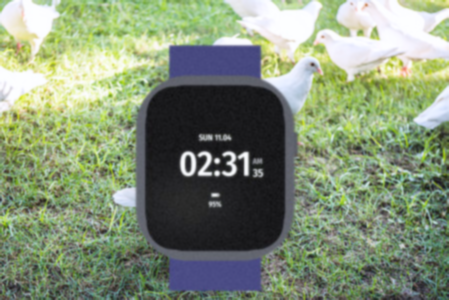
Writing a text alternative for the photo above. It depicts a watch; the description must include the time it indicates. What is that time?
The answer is 2:31:35
